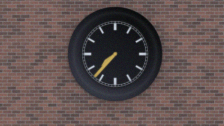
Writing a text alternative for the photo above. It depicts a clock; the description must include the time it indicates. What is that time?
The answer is 7:37
